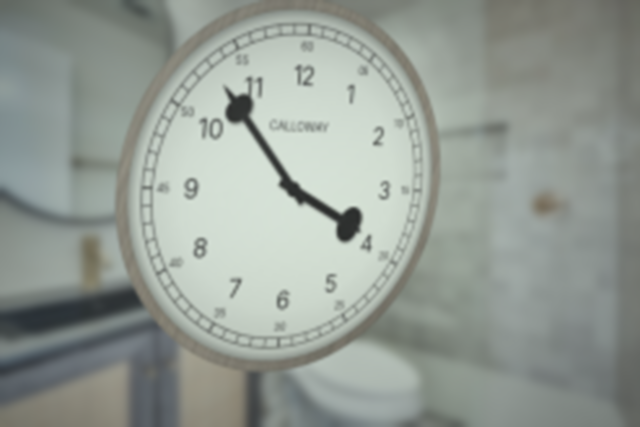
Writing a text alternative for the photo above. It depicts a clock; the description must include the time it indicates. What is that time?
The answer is 3:53
